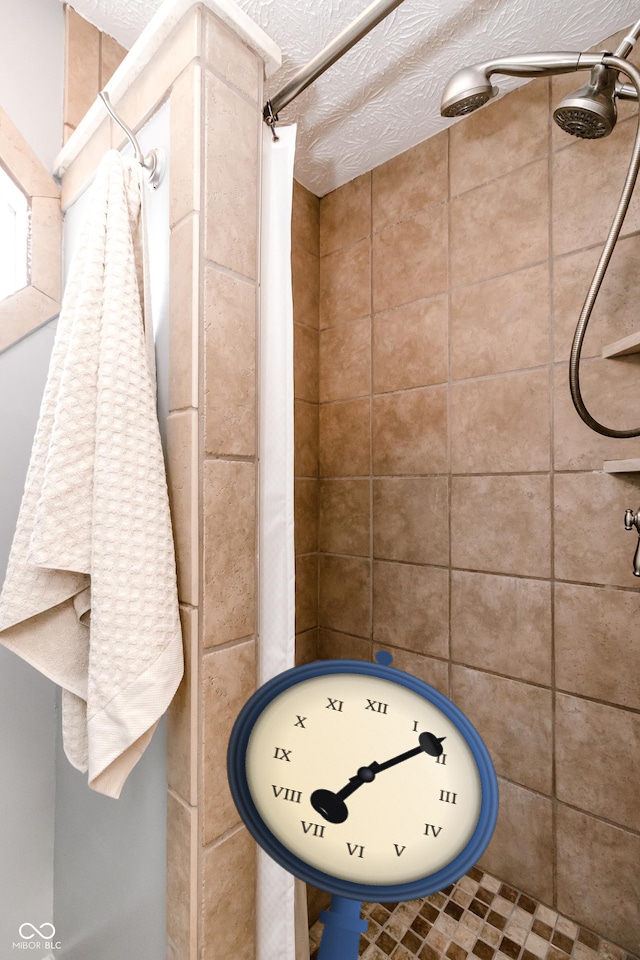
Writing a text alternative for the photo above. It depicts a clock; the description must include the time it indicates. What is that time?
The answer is 7:08
